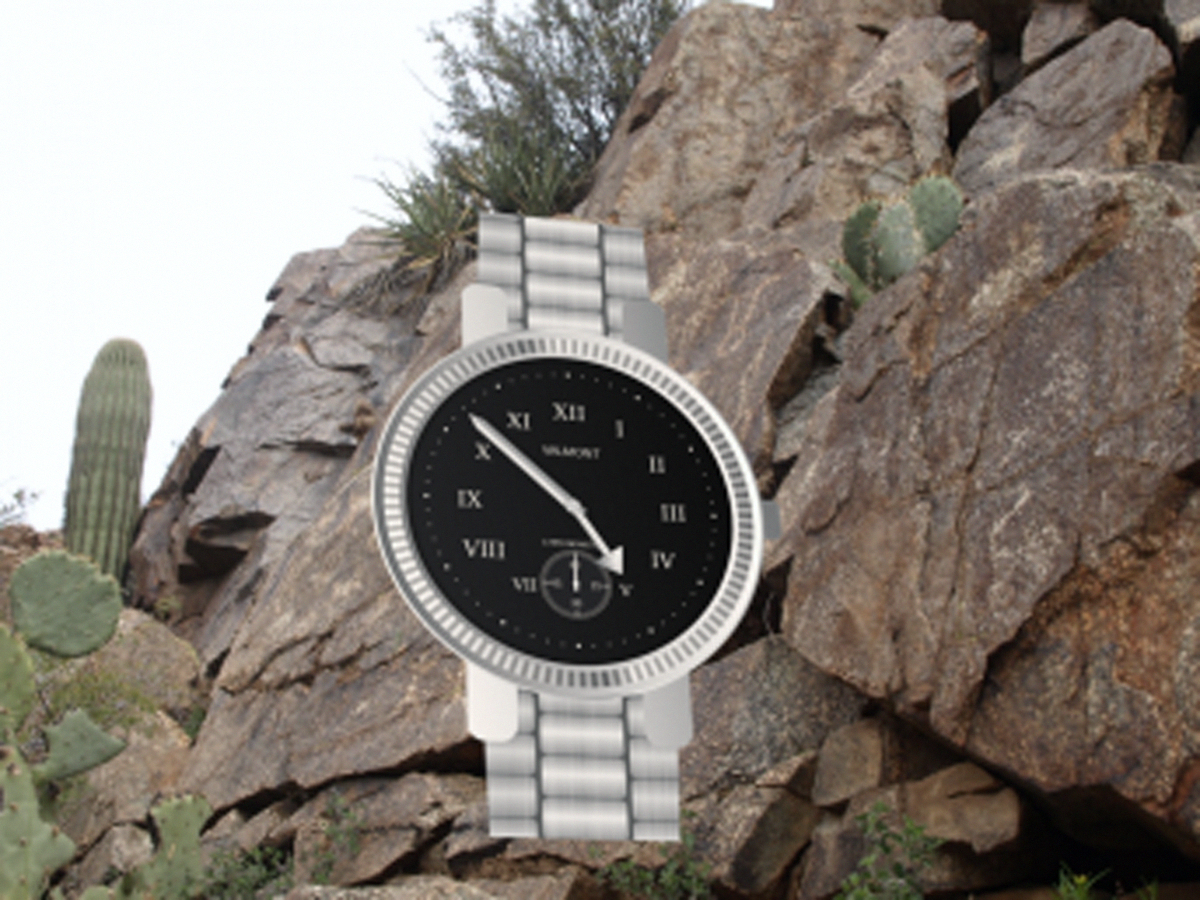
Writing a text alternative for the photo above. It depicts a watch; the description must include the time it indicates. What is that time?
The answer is 4:52
